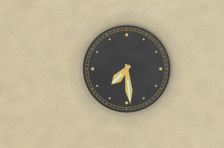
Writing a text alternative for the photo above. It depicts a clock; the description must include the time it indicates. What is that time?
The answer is 7:29
